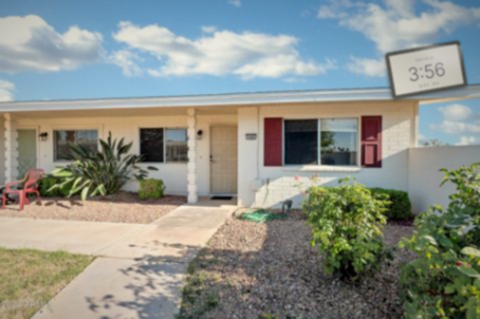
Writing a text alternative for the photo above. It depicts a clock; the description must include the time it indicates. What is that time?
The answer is 3:56
